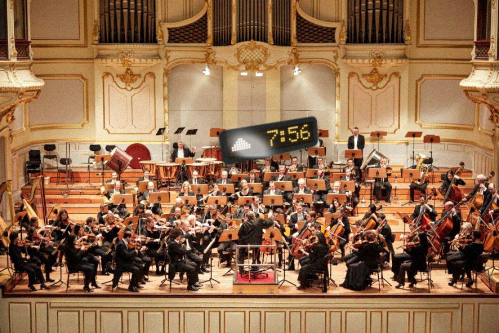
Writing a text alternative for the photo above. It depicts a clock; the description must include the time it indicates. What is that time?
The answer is 7:56
